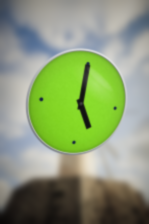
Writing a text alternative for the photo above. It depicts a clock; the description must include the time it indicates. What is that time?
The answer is 5:00
